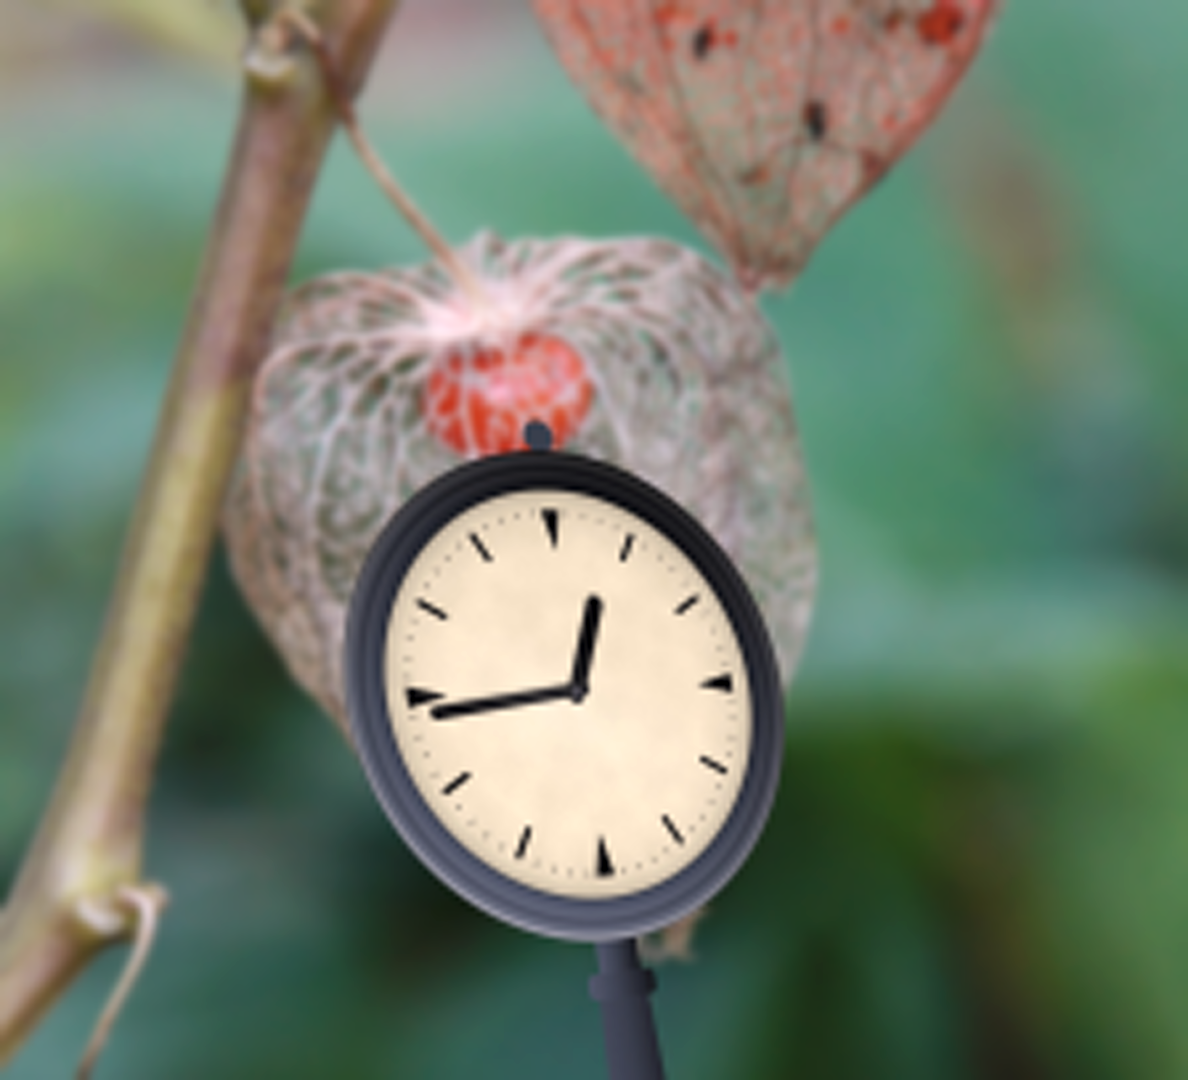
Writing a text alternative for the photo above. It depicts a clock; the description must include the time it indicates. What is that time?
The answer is 12:44
